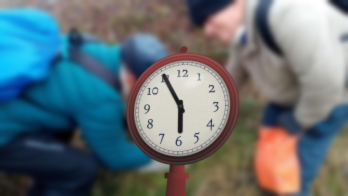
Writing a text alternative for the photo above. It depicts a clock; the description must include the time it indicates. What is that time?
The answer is 5:55
